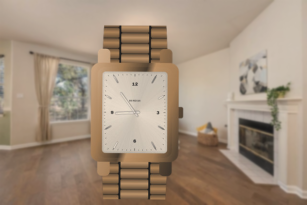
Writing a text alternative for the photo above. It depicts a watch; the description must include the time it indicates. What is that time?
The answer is 8:54
